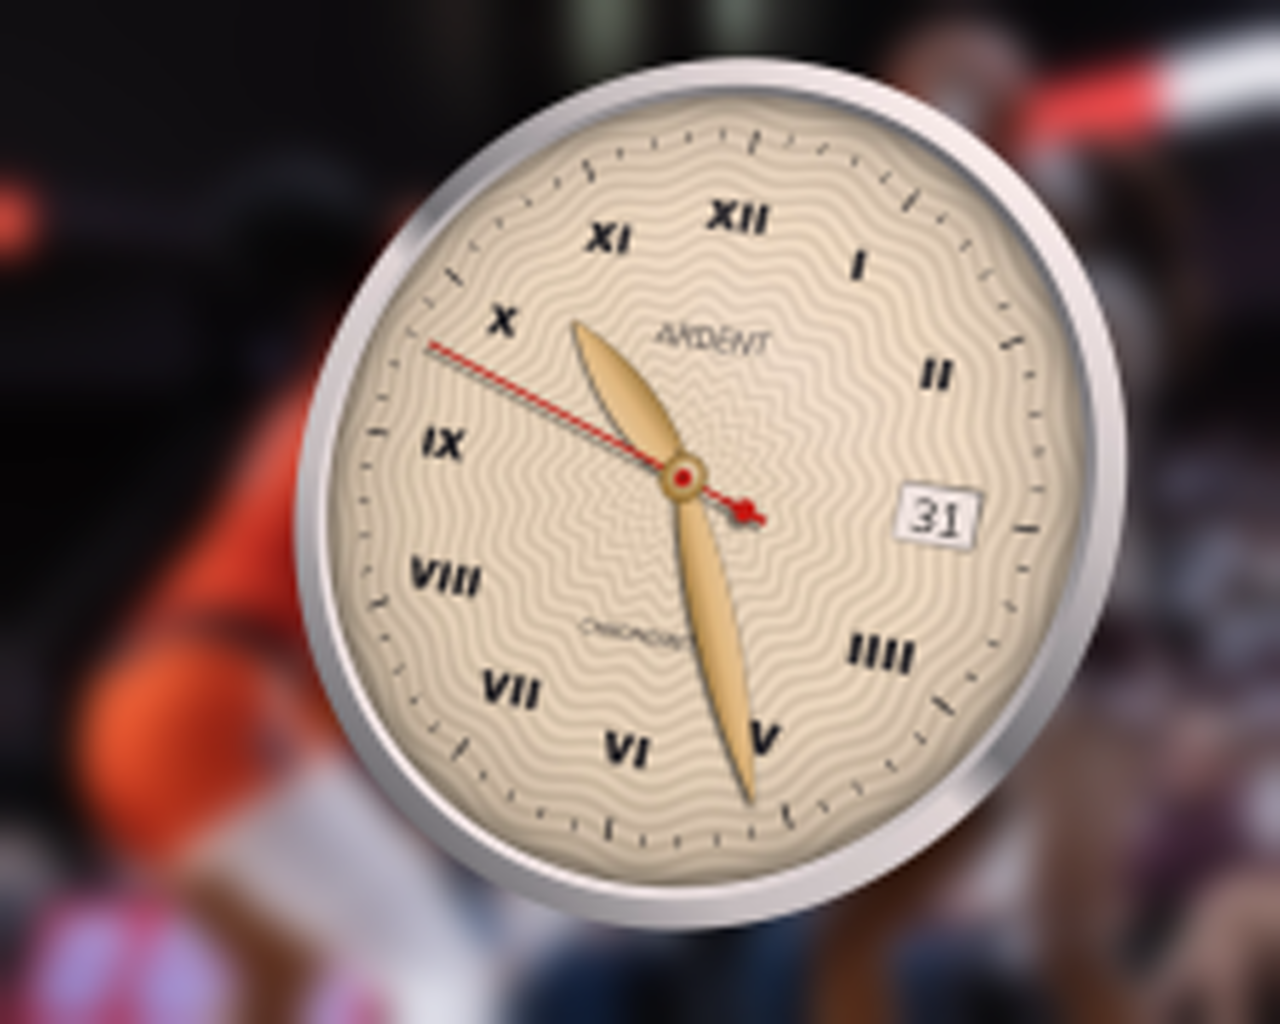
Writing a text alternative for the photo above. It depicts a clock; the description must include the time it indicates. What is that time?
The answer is 10:25:48
